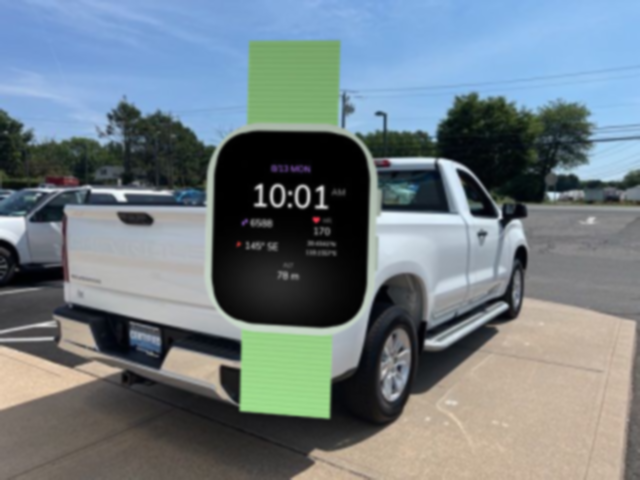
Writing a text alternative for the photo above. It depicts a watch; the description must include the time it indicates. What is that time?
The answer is 10:01
